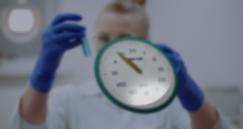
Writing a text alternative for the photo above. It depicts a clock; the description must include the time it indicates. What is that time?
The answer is 10:54
